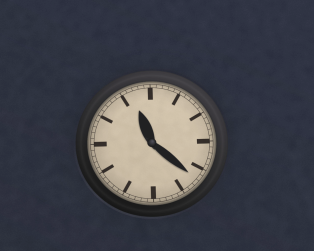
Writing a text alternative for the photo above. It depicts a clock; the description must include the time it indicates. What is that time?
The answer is 11:22
